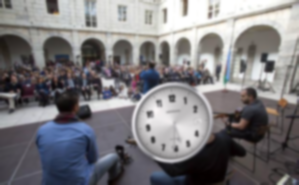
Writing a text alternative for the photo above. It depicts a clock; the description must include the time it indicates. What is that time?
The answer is 5:31
